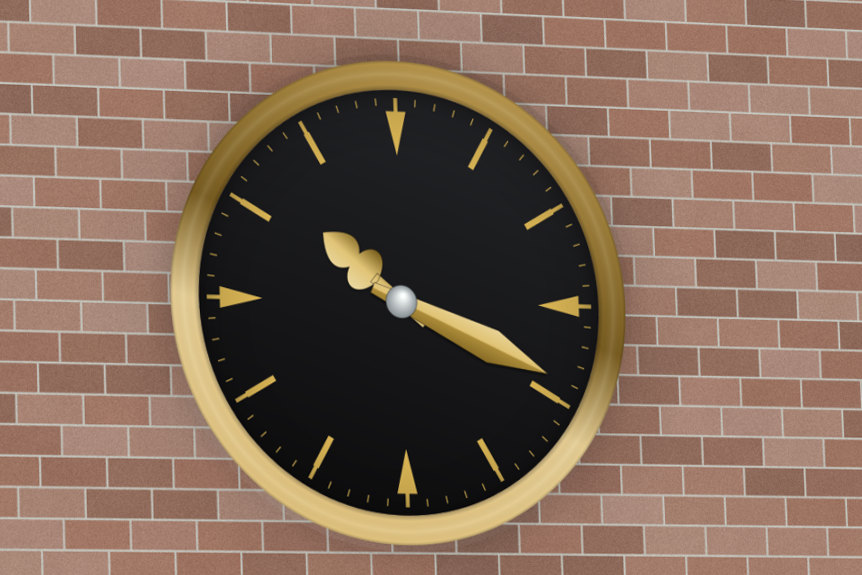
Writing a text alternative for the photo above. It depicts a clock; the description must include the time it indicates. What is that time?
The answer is 10:19
